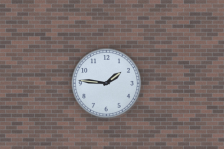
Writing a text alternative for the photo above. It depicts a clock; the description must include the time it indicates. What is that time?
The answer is 1:46
